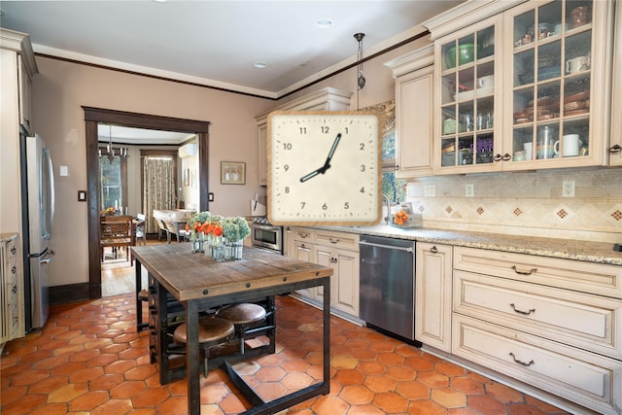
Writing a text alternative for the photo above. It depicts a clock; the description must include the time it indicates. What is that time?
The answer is 8:04
